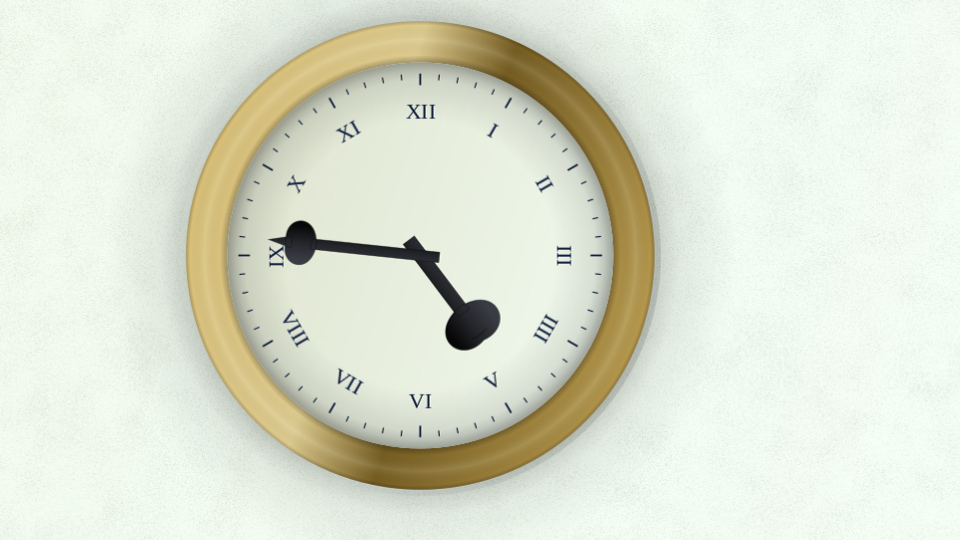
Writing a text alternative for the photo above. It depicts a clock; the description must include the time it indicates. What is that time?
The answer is 4:46
